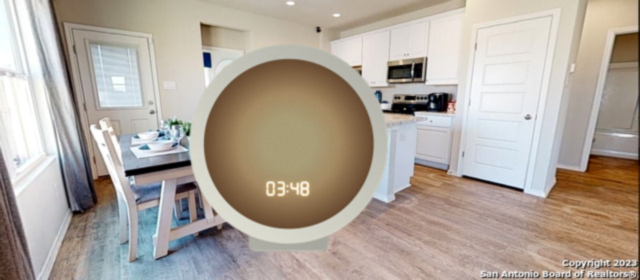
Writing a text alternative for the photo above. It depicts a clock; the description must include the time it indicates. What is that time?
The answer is 3:48
